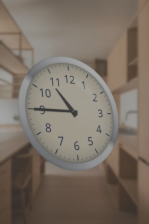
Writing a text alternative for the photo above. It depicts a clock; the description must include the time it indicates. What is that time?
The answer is 10:45
